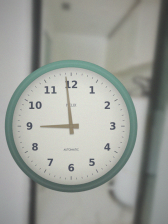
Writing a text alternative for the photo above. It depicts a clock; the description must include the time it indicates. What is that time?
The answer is 8:59
